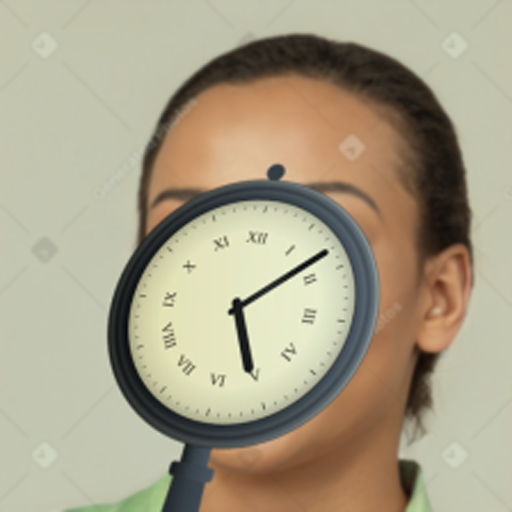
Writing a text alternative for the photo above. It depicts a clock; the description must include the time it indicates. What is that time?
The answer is 5:08
